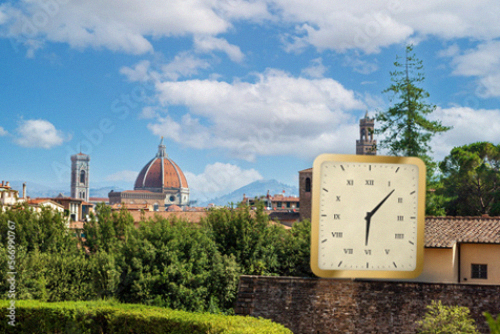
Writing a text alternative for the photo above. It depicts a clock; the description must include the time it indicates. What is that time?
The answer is 6:07
